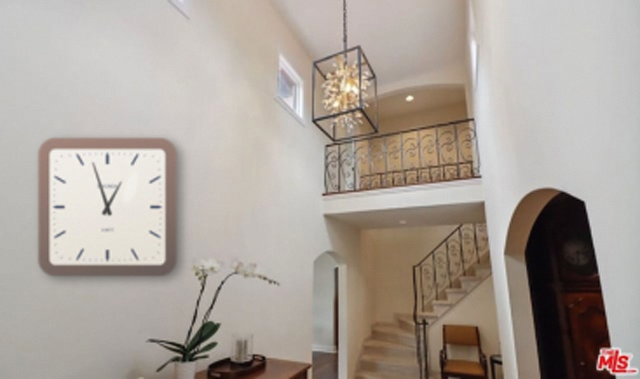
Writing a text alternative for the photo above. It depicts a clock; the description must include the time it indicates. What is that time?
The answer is 12:57
